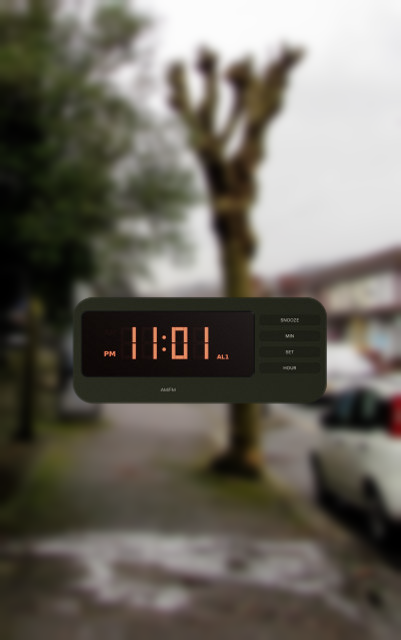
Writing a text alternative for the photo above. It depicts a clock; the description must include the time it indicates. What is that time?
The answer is 11:01
